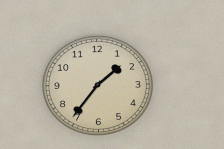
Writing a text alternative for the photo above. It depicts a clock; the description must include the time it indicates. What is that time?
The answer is 1:36
